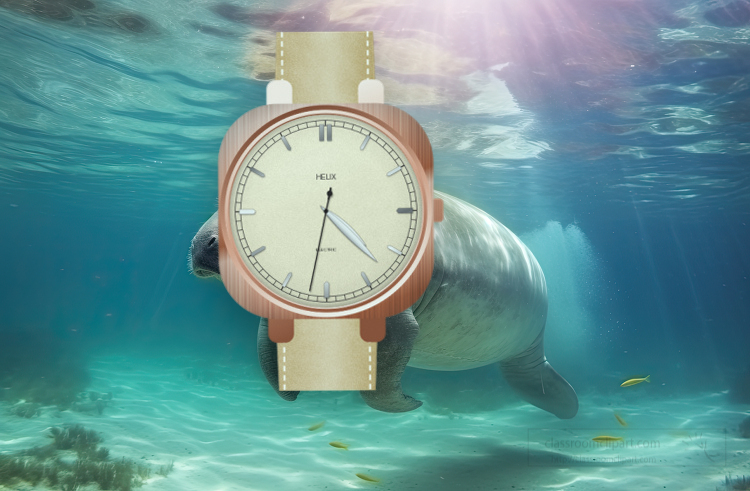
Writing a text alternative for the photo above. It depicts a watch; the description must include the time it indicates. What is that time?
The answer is 4:22:32
